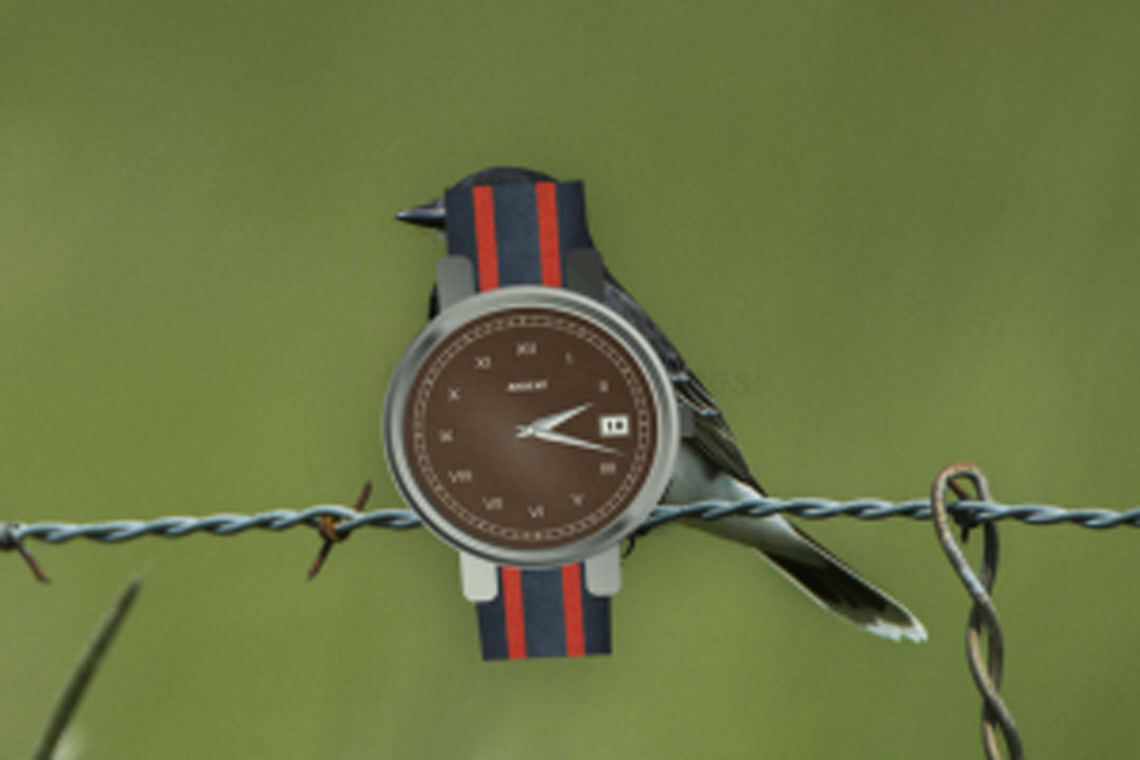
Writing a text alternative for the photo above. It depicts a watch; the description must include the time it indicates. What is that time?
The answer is 2:18
